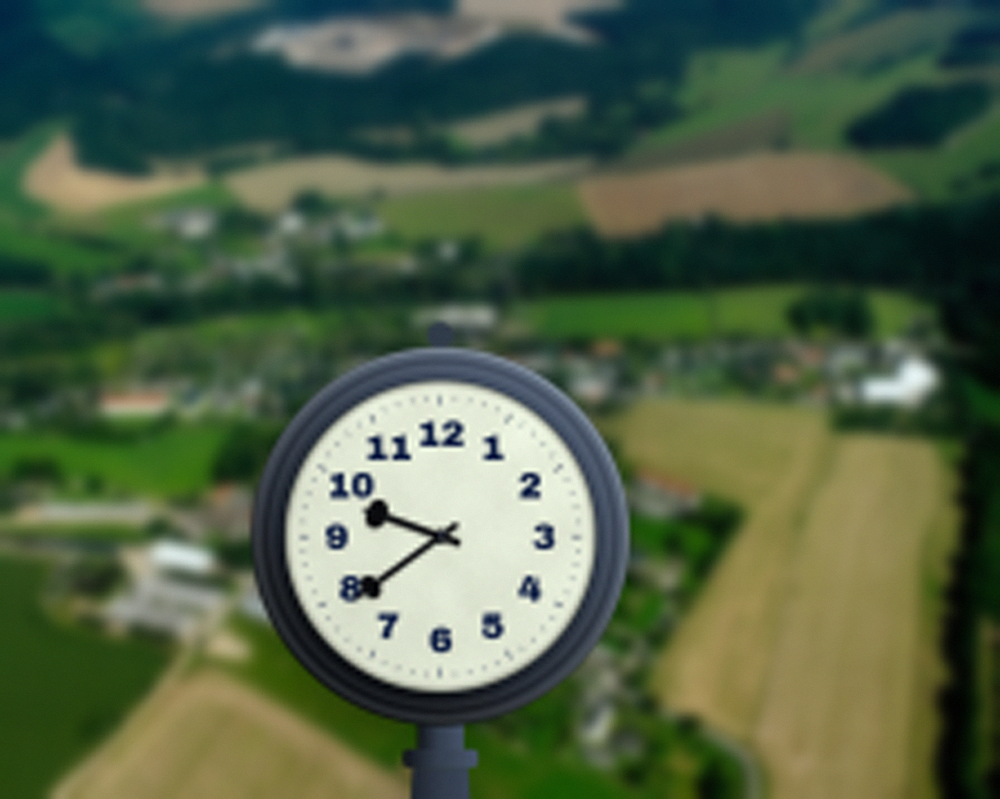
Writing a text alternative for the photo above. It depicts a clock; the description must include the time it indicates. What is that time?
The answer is 9:39
